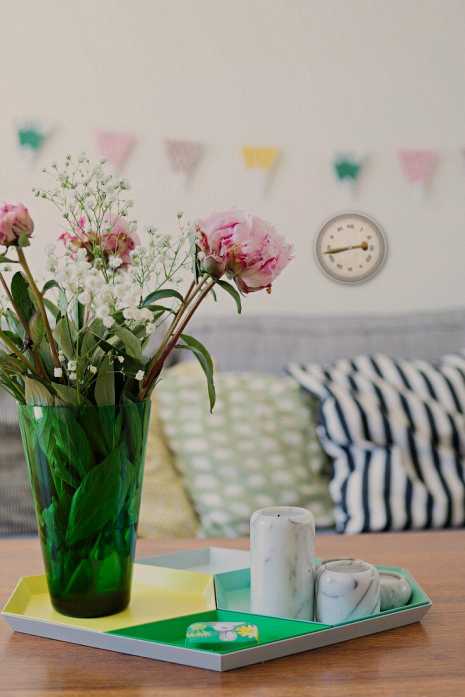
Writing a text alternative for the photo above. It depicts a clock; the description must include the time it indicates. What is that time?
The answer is 2:43
